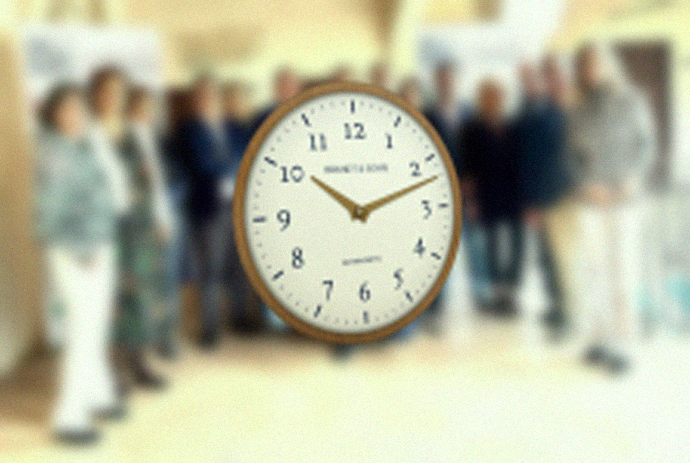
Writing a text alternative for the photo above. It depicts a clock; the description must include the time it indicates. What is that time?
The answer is 10:12
